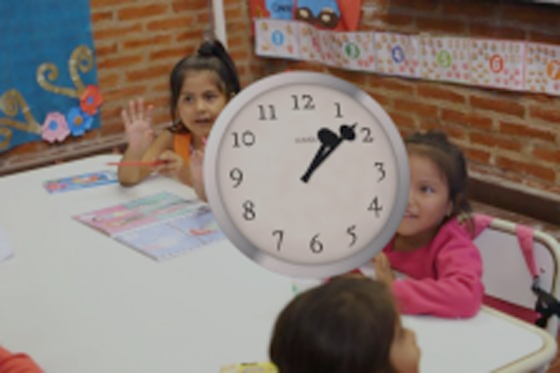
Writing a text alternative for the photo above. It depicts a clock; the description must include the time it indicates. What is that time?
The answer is 1:08
